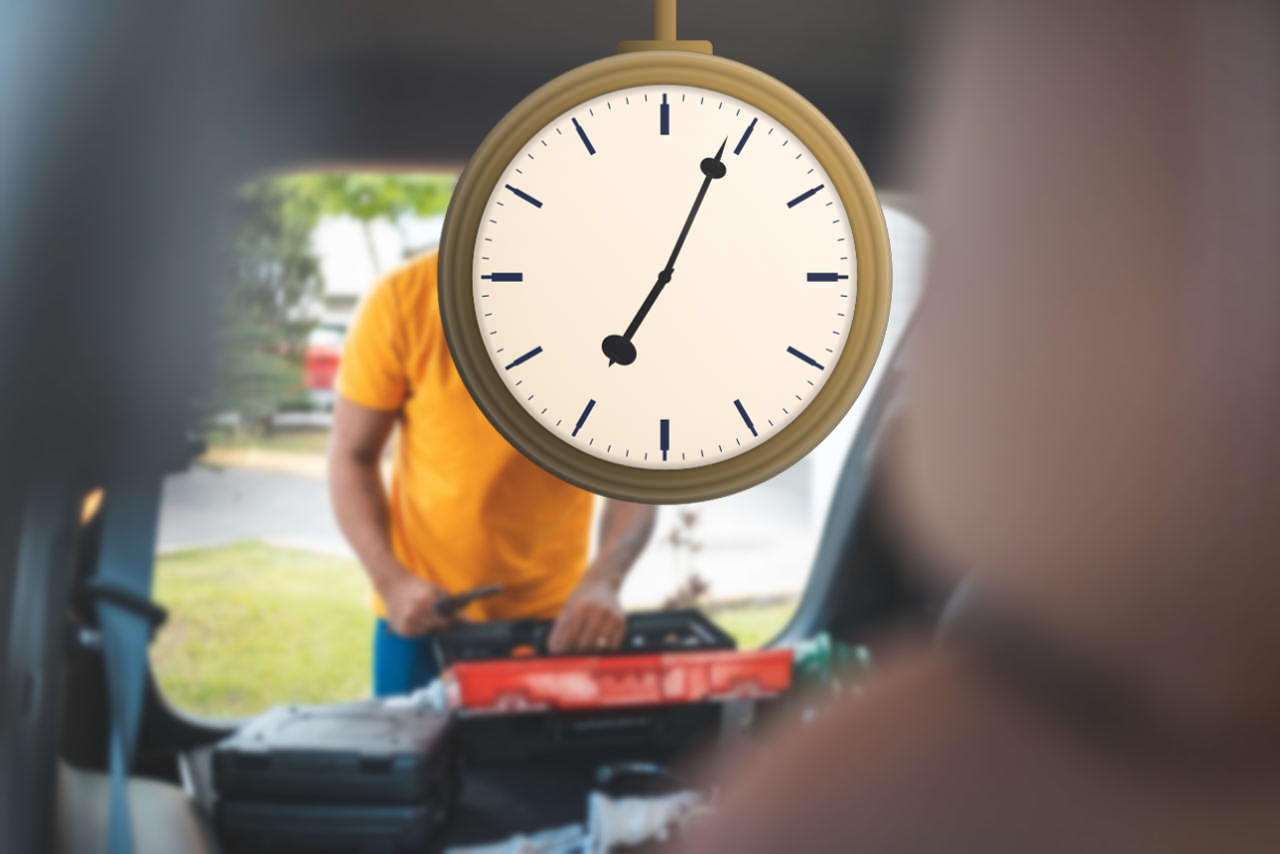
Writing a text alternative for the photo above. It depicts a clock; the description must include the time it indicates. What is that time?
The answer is 7:04
